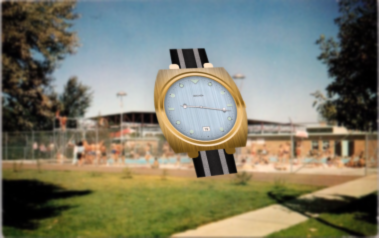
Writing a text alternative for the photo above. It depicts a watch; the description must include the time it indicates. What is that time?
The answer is 9:17
